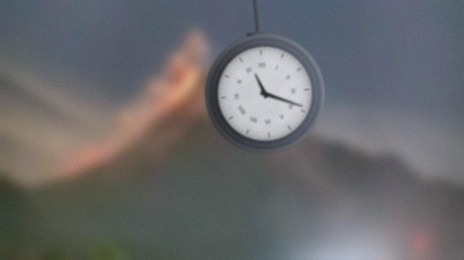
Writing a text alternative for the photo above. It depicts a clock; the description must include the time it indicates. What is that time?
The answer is 11:19
